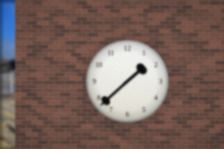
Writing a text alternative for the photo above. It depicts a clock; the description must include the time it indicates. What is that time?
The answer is 1:38
